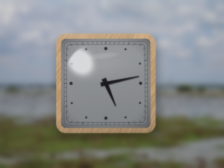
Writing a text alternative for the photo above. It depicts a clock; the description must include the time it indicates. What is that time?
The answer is 5:13
